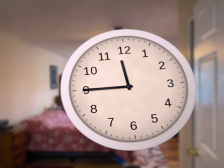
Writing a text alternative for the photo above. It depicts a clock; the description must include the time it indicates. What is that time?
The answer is 11:45
